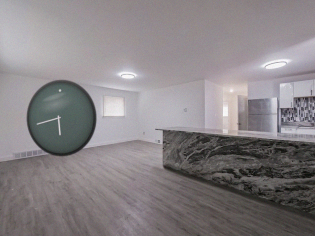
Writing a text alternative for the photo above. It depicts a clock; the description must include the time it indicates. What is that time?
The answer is 5:42
